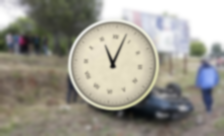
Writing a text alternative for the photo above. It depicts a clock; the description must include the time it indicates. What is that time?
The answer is 11:03
